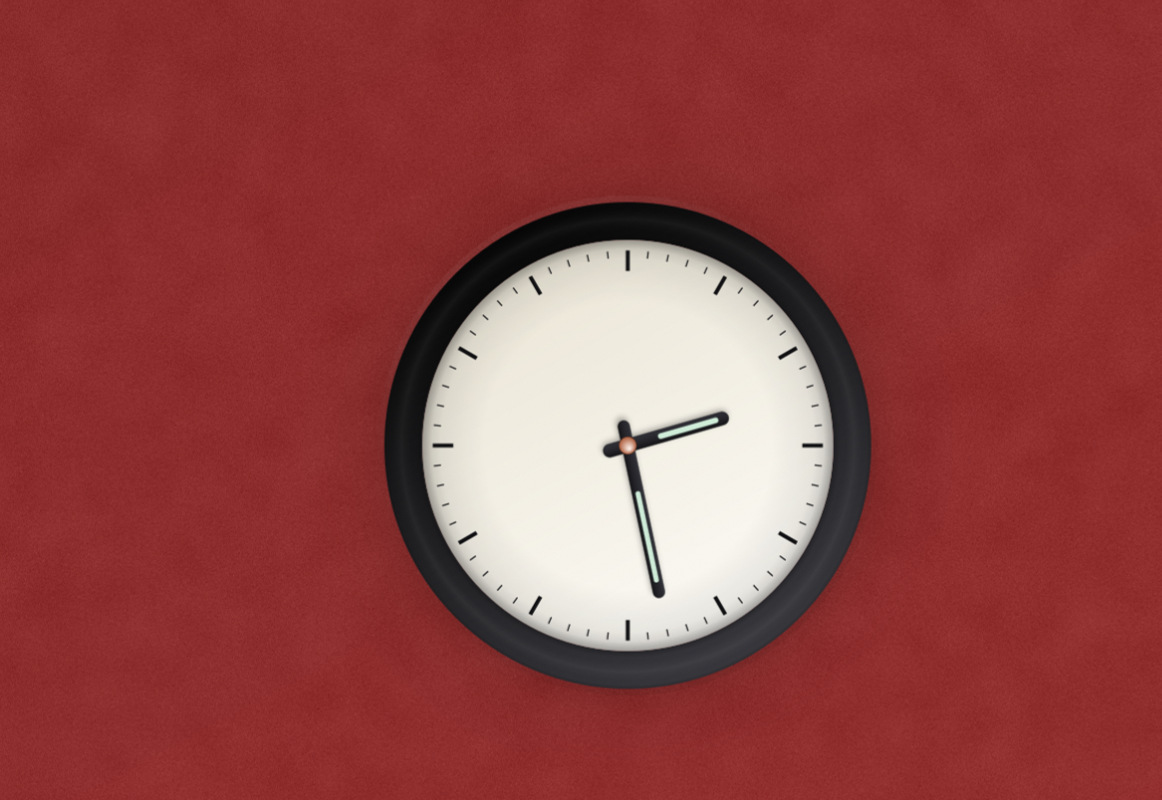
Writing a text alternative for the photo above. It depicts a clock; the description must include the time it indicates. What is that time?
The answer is 2:28
